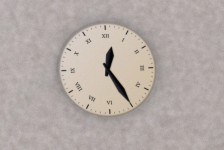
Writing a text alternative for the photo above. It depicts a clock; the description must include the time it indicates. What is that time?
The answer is 12:25
